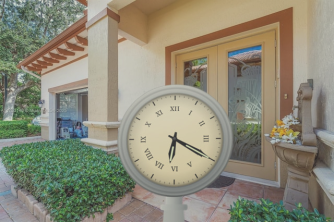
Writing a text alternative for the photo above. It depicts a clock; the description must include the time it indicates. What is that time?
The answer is 6:20
